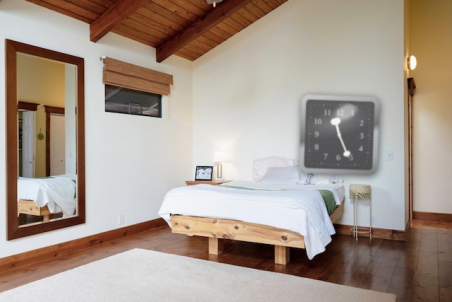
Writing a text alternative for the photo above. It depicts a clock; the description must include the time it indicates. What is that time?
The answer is 11:26
